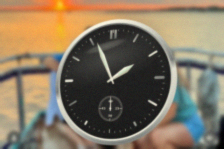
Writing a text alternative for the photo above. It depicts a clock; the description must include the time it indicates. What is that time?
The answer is 1:56
